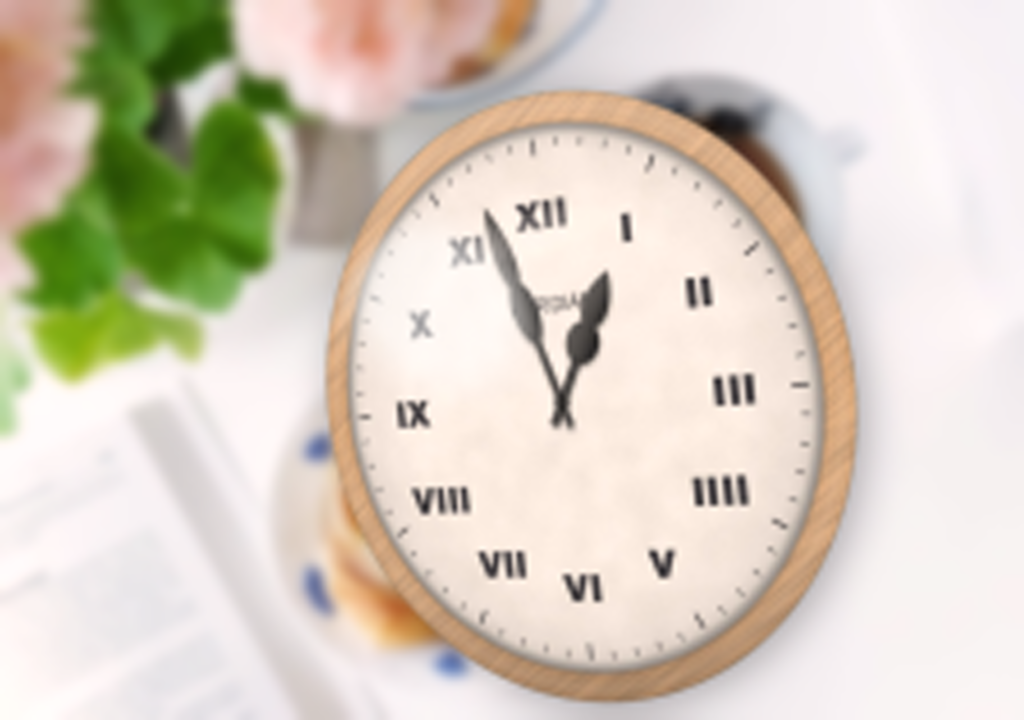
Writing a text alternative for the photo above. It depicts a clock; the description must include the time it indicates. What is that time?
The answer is 12:57
